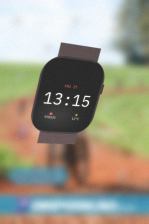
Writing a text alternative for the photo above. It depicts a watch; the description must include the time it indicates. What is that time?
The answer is 13:15
